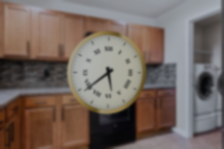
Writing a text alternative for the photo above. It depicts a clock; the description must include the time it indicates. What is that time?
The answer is 5:39
